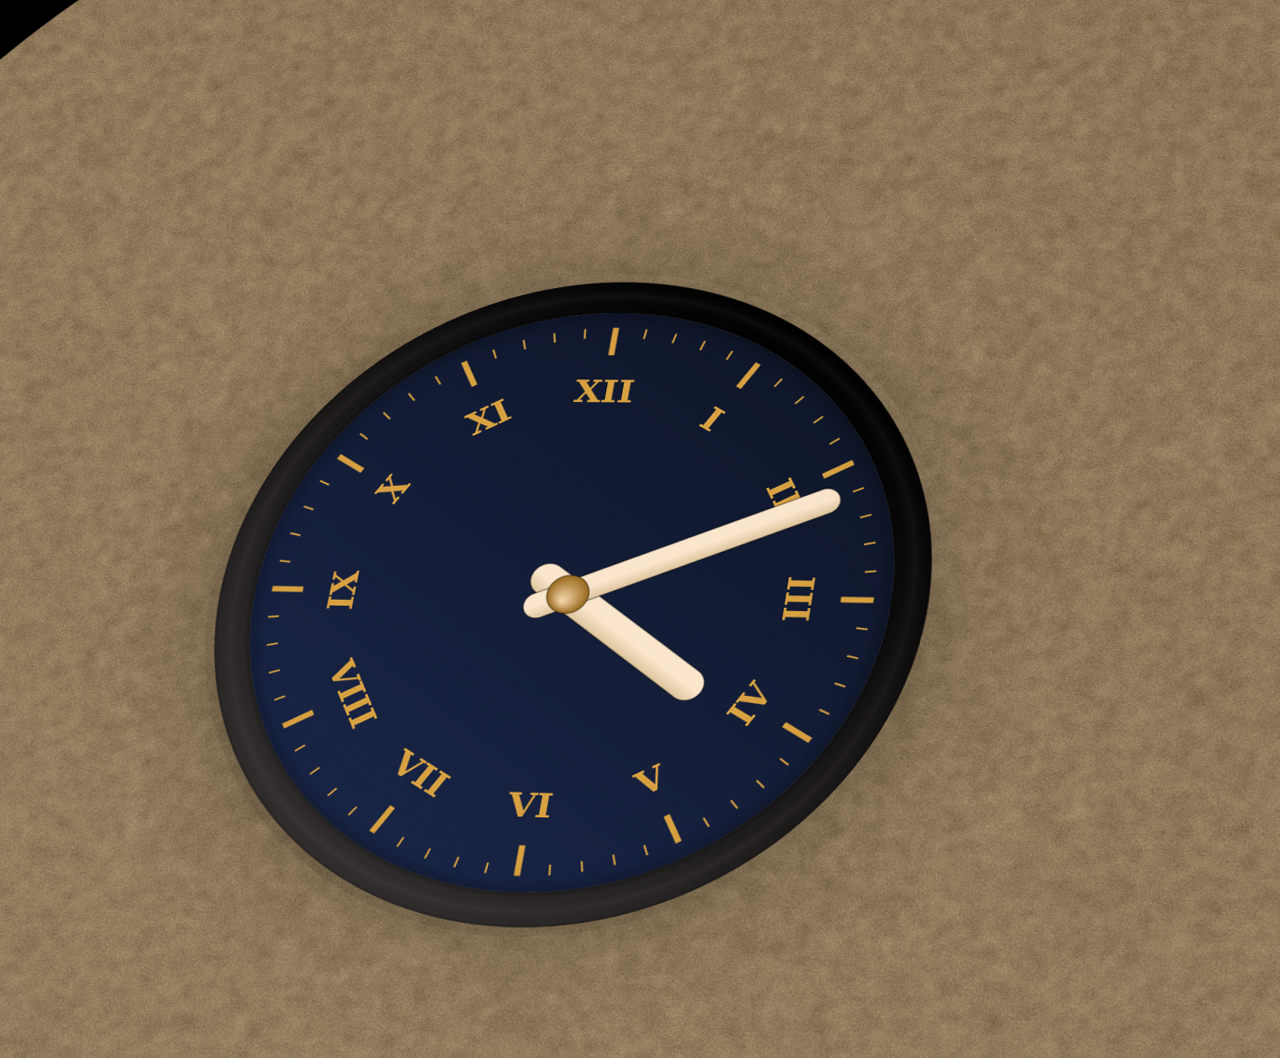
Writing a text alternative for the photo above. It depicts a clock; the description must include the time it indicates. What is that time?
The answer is 4:11
